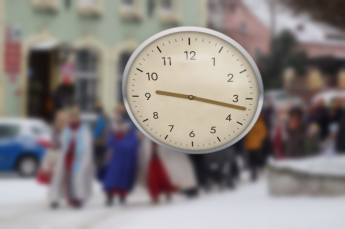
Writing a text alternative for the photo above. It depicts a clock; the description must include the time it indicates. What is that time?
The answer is 9:17
